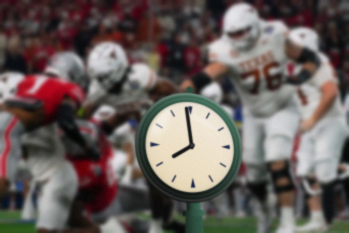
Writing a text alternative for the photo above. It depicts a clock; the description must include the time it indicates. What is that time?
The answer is 7:59
